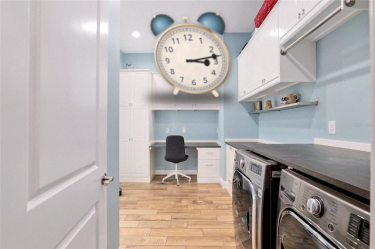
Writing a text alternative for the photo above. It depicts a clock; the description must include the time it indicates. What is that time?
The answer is 3:13
